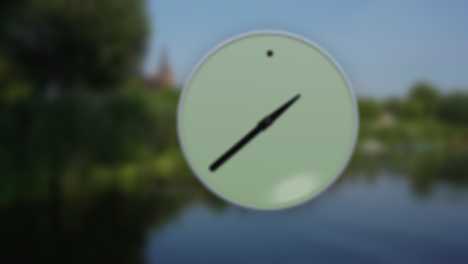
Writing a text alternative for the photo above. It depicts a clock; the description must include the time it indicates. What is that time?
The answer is 1:38
